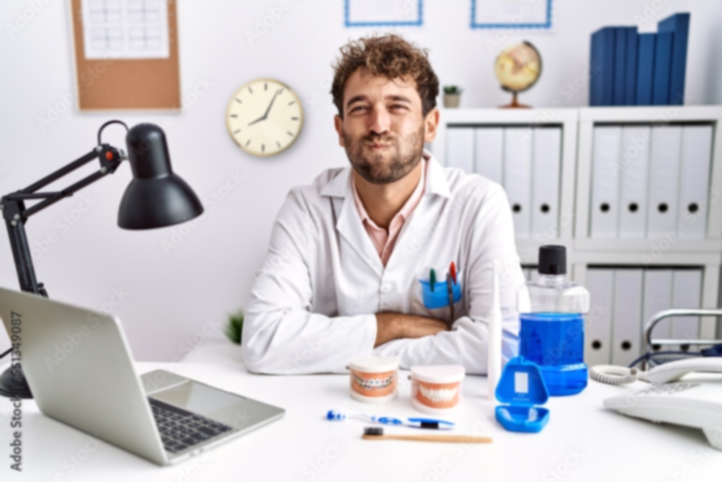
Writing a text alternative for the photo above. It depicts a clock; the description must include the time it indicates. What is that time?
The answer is 8:04
